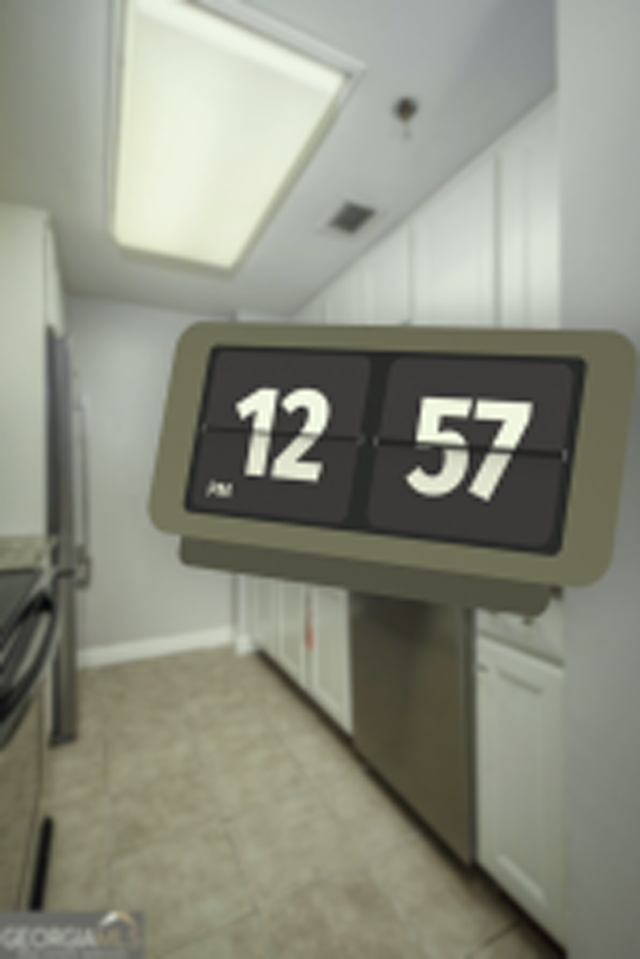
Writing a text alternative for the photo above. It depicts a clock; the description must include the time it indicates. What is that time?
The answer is 12:57
